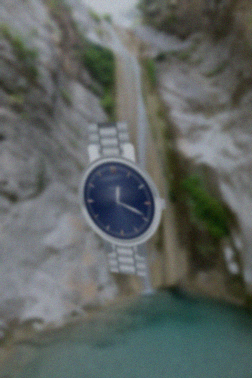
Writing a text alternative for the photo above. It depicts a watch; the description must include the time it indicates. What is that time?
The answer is 12:19
